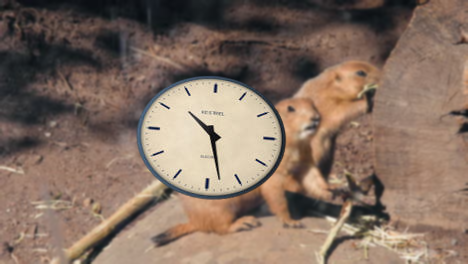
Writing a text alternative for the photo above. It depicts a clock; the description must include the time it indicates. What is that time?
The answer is 10:28
